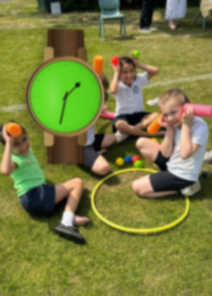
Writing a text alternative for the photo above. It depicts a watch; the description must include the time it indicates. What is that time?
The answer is 1:32
